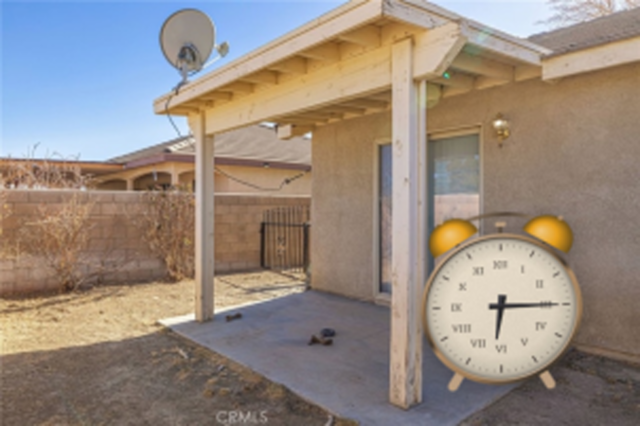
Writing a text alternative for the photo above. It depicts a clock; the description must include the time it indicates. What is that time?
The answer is 6:15
